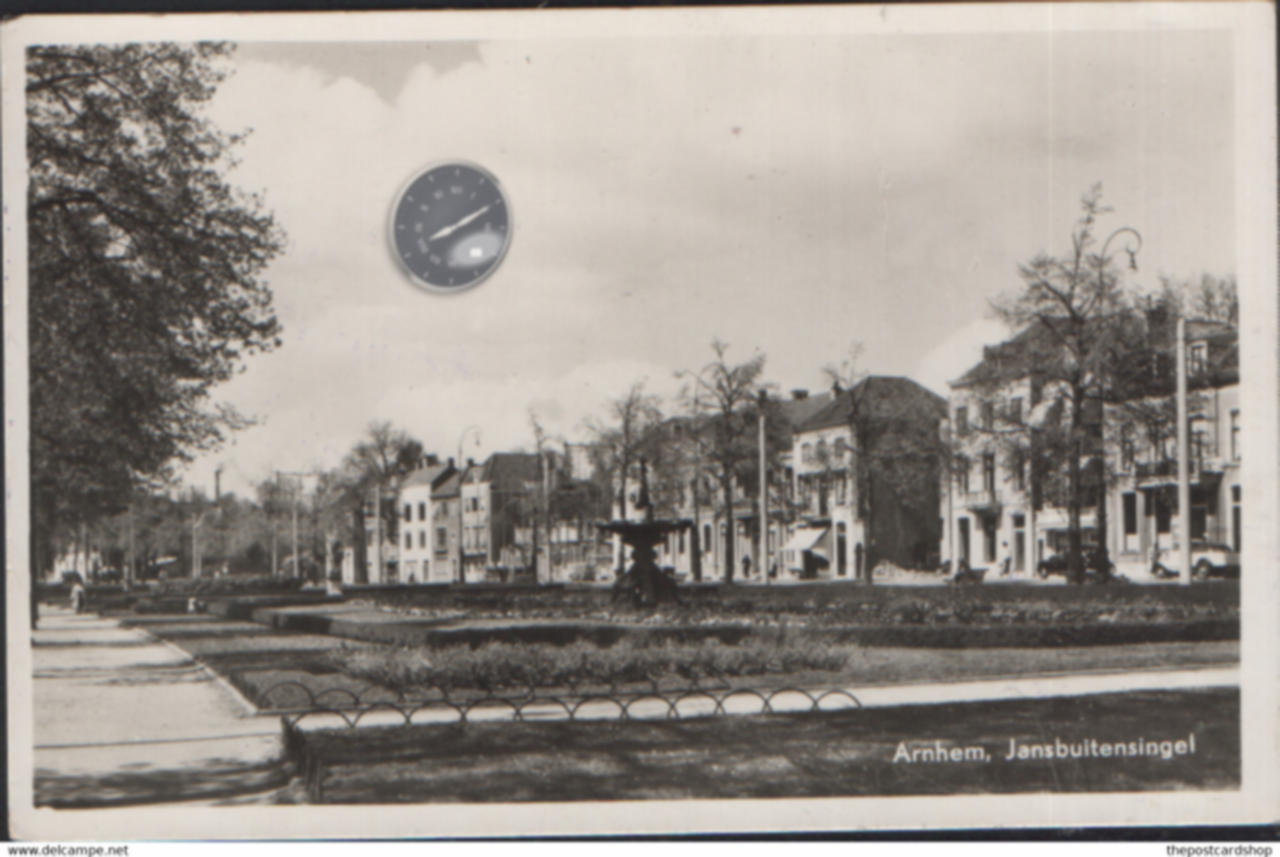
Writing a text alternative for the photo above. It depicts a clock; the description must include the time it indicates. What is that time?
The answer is 8:10
